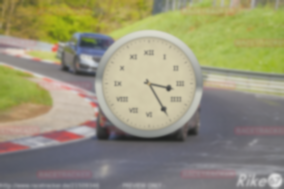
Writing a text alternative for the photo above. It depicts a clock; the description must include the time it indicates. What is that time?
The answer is 3:25
